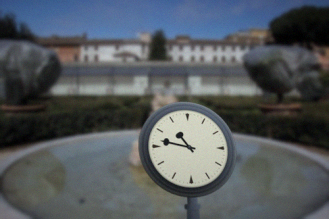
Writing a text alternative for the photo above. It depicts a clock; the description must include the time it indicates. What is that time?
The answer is 10:47
